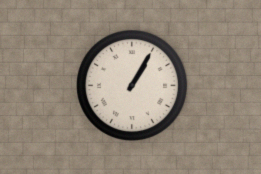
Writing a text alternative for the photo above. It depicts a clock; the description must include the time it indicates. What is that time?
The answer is 1:05
